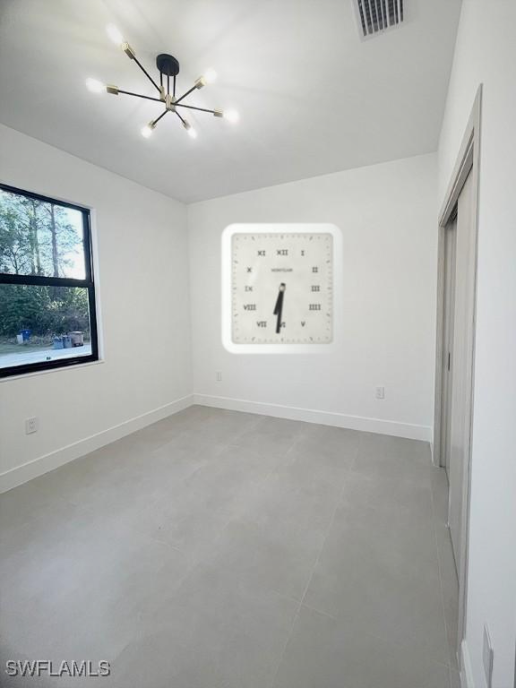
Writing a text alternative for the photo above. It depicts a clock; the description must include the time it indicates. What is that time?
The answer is 6:31
